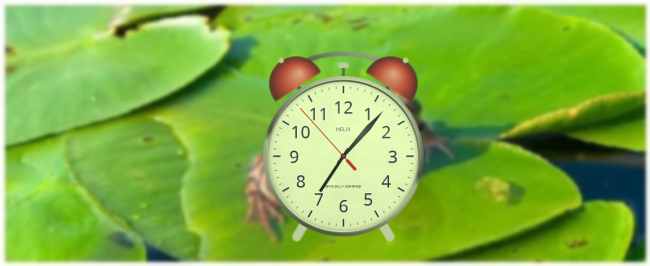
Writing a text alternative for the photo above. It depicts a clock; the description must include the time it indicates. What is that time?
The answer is 7:06:53
